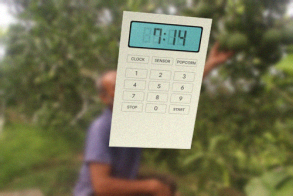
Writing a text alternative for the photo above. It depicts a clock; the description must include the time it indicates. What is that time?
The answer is 7:14
